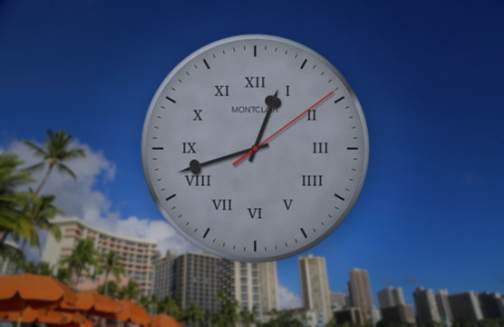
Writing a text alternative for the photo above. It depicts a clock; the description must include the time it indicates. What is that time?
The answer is 12:42:09
